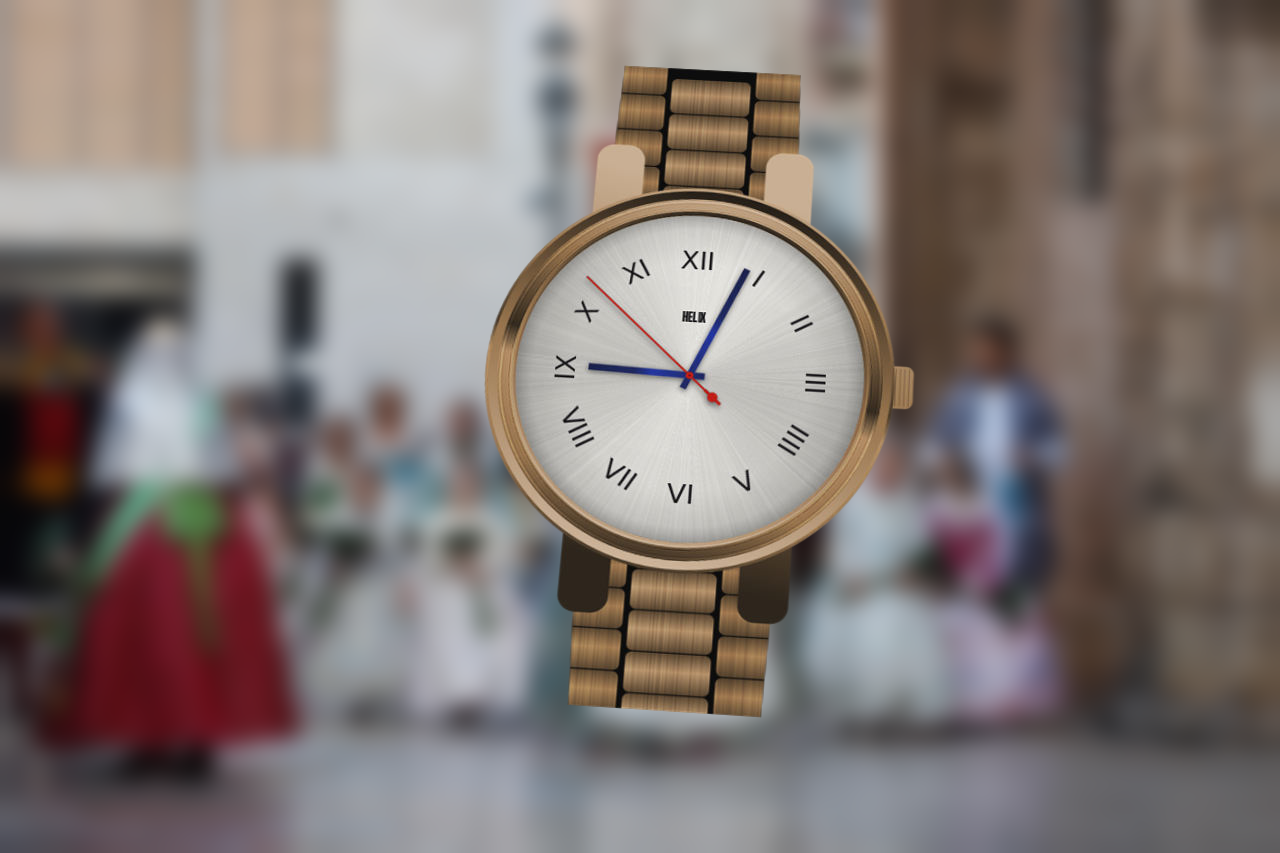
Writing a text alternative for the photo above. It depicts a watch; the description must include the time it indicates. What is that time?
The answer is 9:03:52
